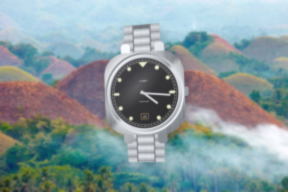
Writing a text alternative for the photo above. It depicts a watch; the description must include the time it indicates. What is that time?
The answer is 4:16
